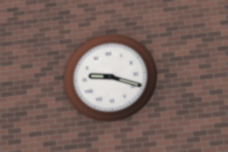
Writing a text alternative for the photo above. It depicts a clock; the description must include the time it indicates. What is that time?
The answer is 9:19
